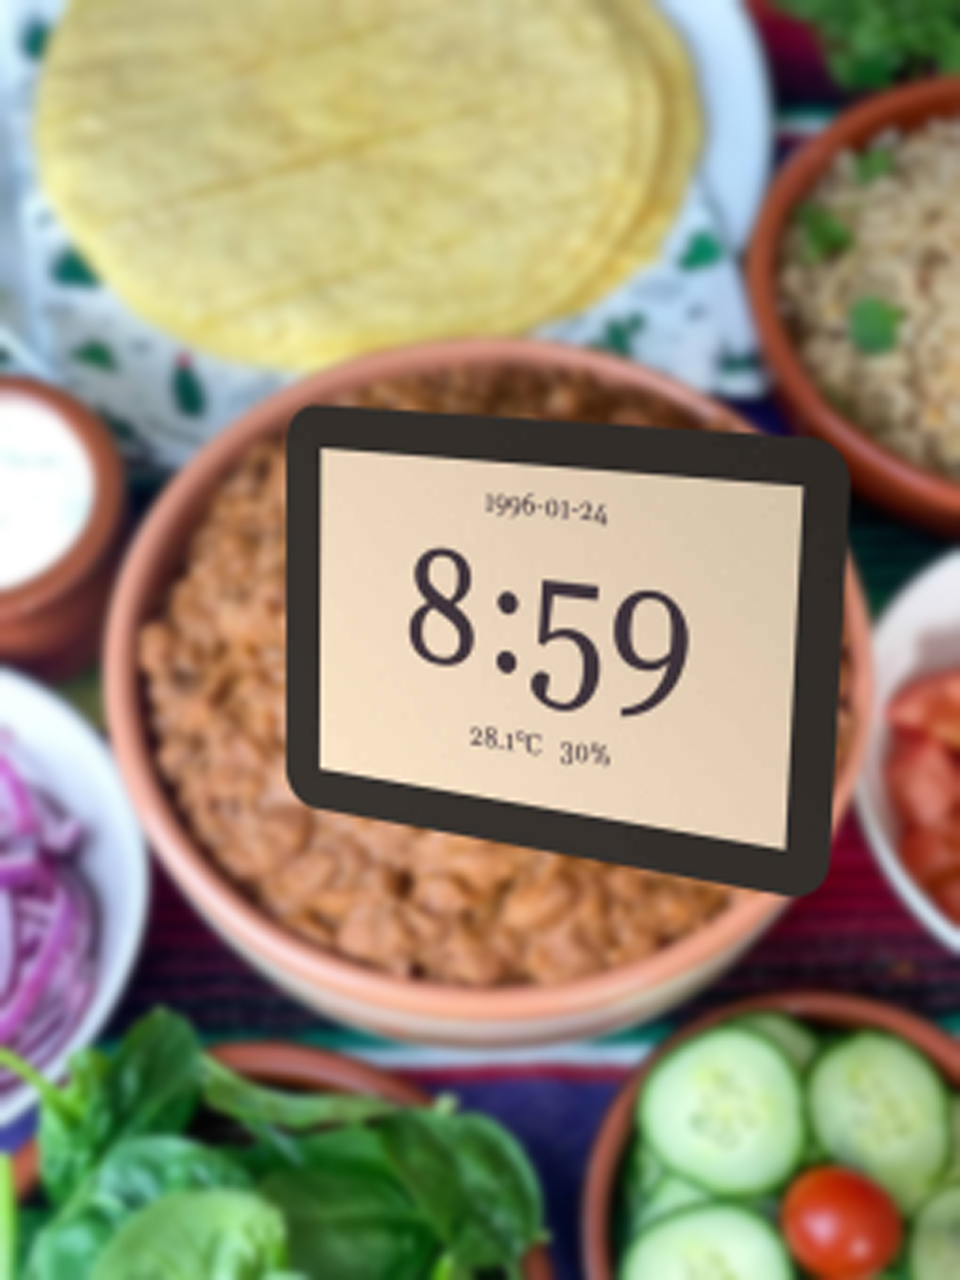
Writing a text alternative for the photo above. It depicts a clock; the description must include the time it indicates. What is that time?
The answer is 8:59
